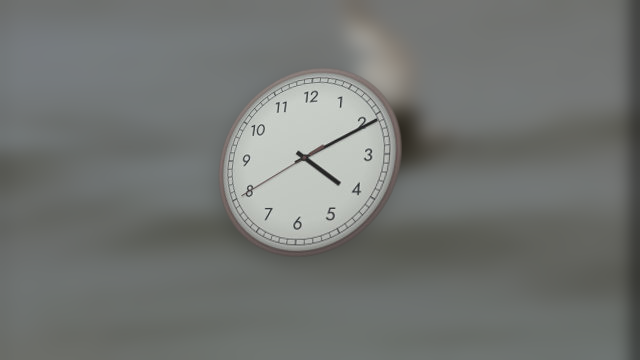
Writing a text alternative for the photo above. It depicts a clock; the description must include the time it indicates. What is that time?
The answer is 4:10:40
